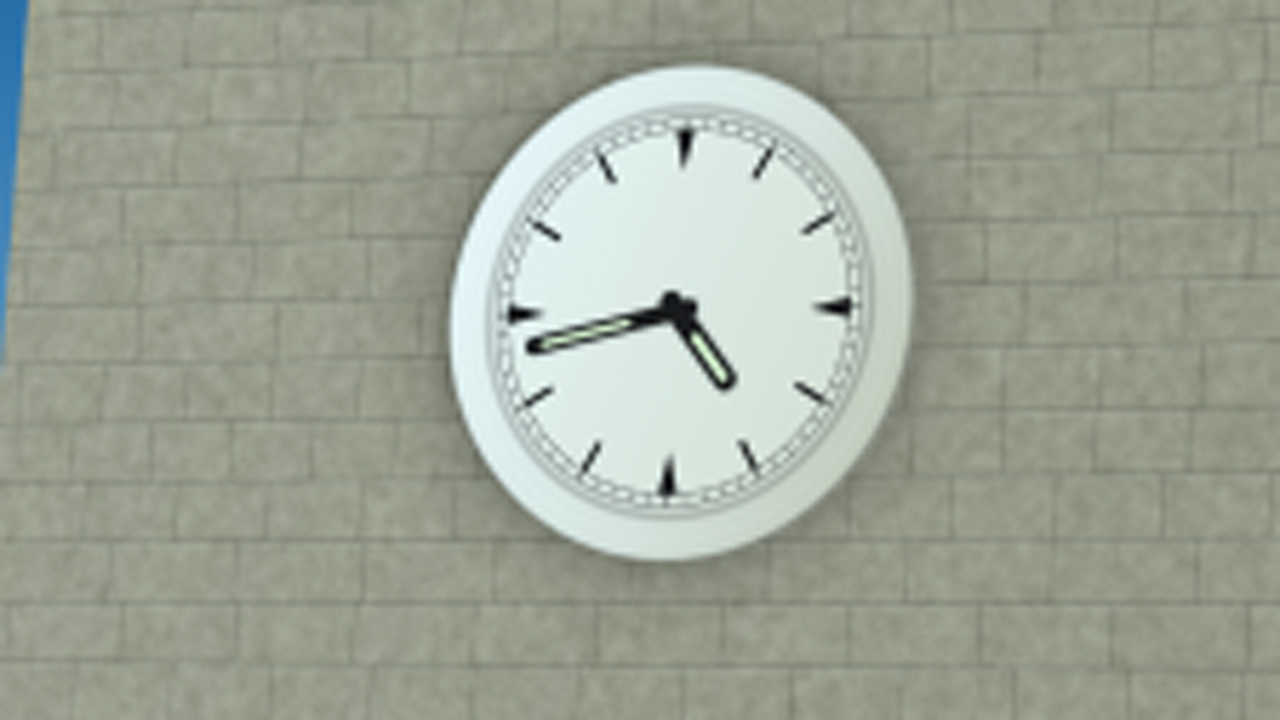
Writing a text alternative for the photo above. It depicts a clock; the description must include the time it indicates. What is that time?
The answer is 4:43
